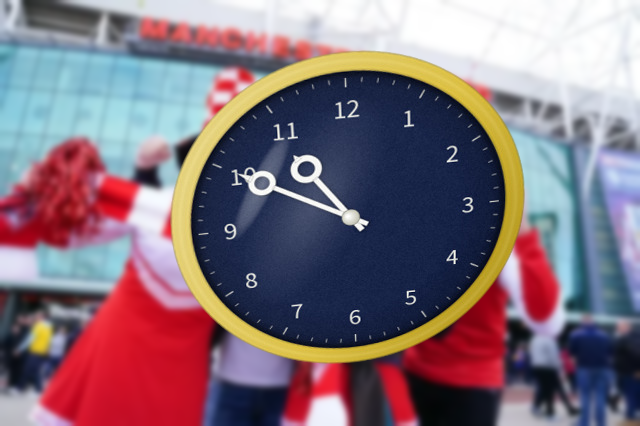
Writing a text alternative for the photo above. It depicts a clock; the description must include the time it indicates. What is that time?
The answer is 10:50
